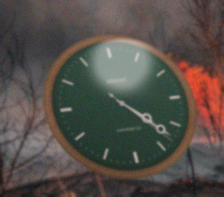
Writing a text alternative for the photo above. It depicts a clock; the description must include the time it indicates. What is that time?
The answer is 4:22:23
